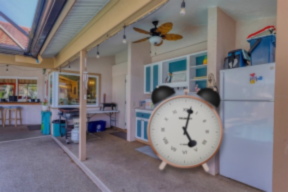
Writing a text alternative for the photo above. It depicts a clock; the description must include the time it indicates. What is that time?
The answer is 5:02
